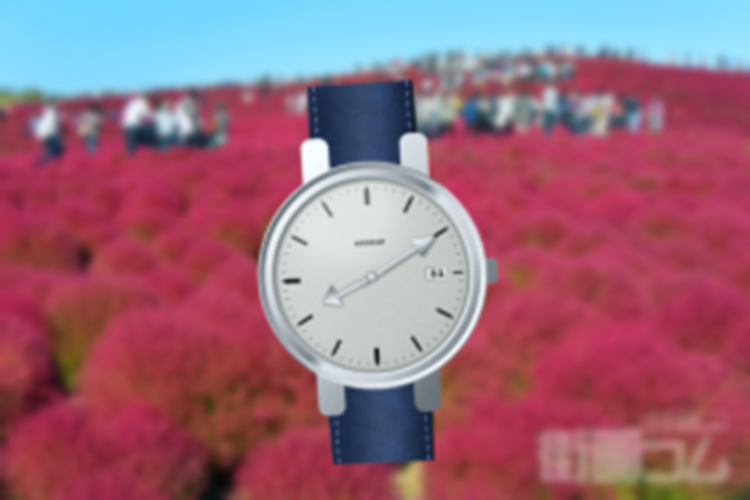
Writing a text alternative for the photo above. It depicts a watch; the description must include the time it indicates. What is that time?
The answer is 8:10
